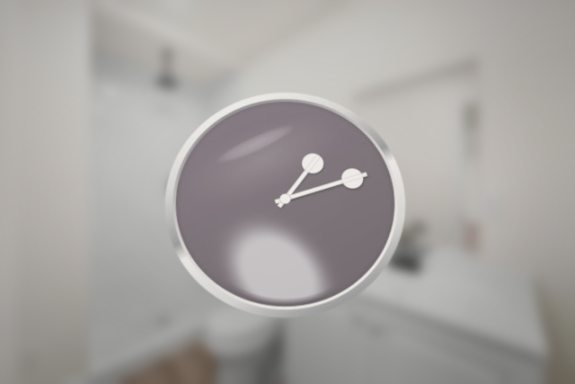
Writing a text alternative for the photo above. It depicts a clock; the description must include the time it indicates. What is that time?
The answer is 1:12
